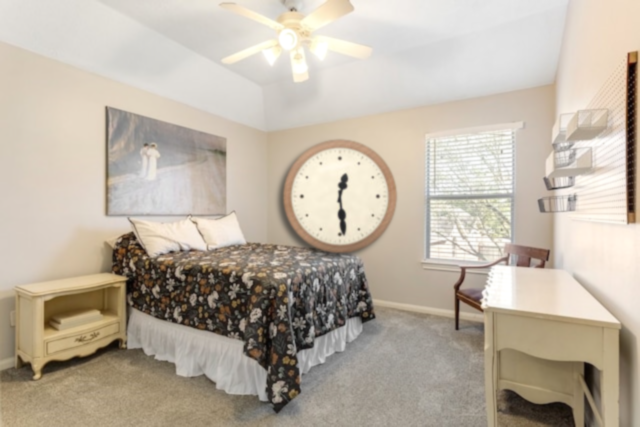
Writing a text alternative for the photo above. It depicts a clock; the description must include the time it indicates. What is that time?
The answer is 12:29
